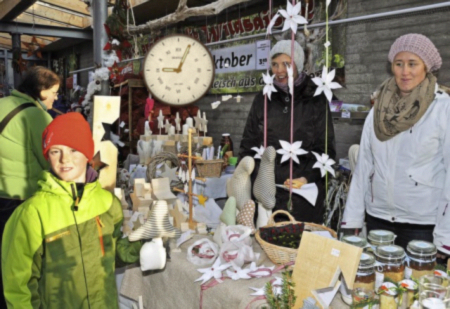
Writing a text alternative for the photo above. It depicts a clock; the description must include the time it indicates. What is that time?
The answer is 9:04
